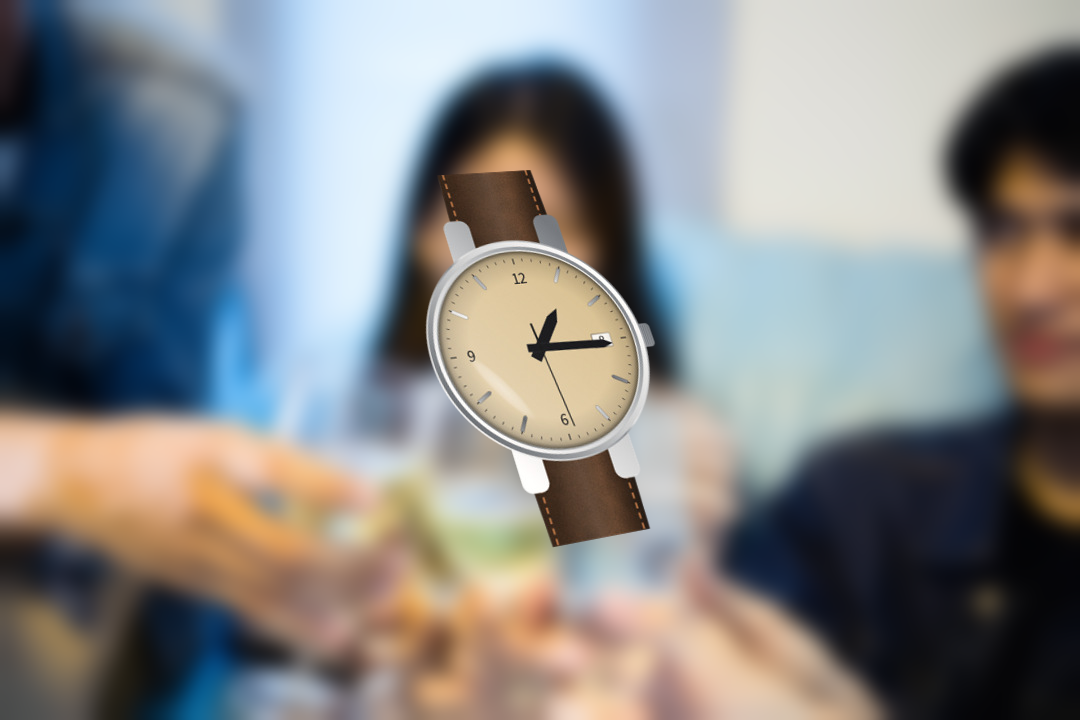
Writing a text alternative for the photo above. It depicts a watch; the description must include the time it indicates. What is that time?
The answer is 1:15:29
